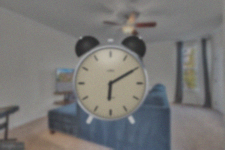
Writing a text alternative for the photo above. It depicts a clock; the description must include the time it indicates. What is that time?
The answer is 6:10
